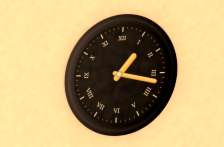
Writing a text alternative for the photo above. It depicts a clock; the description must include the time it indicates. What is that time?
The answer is 1:17
